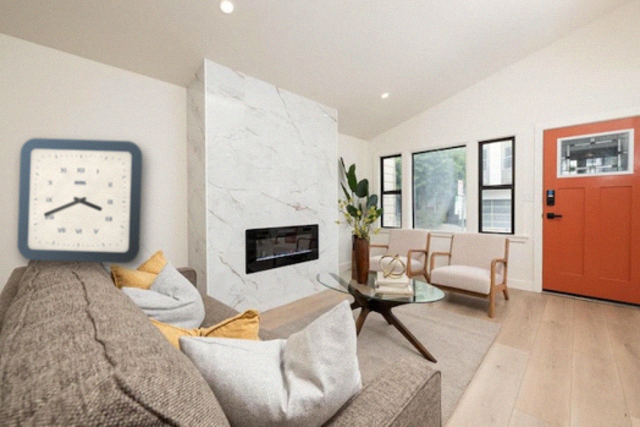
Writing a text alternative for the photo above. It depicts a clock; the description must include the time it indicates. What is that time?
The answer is 3:41
